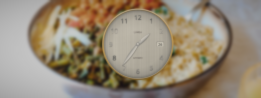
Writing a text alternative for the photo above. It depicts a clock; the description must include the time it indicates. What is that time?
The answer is 1:36
